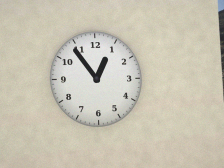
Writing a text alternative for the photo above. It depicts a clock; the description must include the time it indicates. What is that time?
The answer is 12:54
